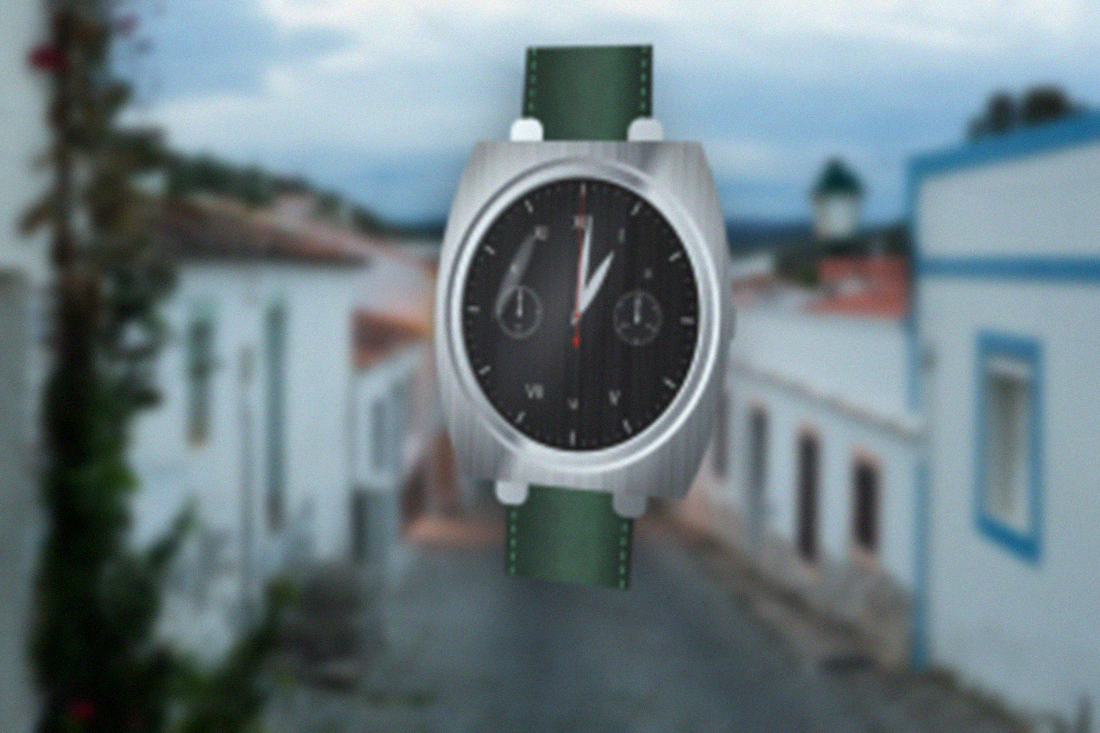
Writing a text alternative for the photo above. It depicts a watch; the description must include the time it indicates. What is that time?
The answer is 1:01
